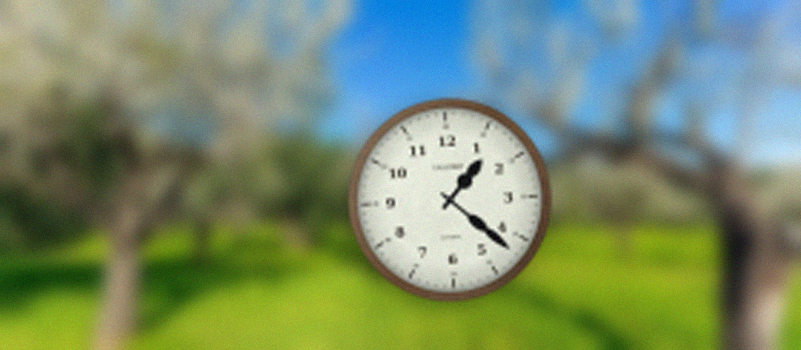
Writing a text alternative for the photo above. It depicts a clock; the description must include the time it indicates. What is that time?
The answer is 1:22
